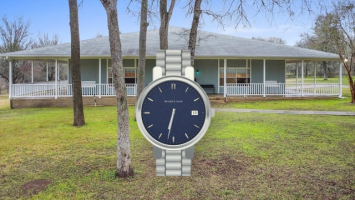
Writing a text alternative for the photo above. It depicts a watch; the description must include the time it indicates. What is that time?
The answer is 6:32
